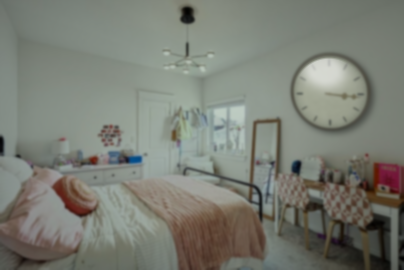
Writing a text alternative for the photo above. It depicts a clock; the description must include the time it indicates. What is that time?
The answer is 3:16
